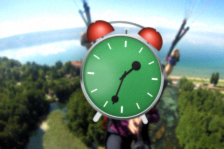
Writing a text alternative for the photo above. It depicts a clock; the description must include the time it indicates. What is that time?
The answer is 1:33
